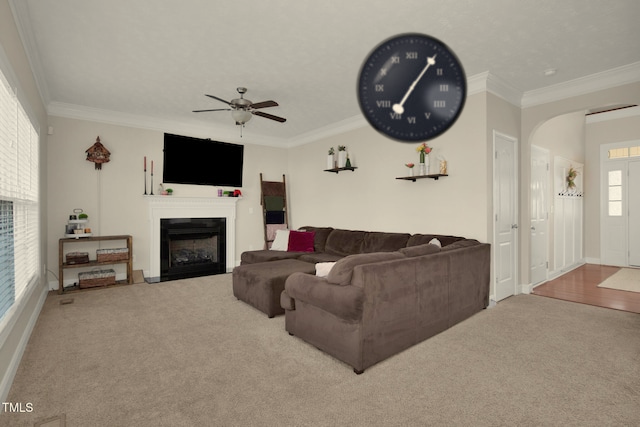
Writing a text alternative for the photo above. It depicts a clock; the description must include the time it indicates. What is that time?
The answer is 7:06
